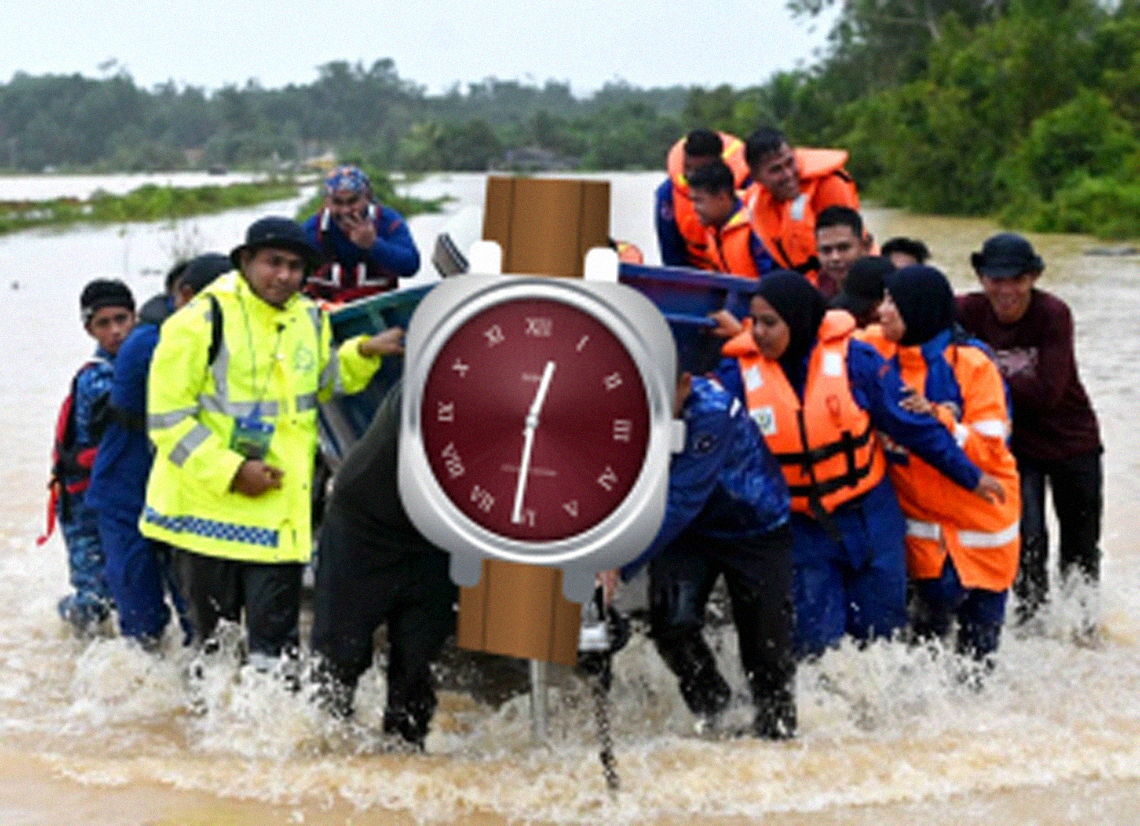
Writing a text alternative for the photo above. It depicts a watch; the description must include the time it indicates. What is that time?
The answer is 12:31
